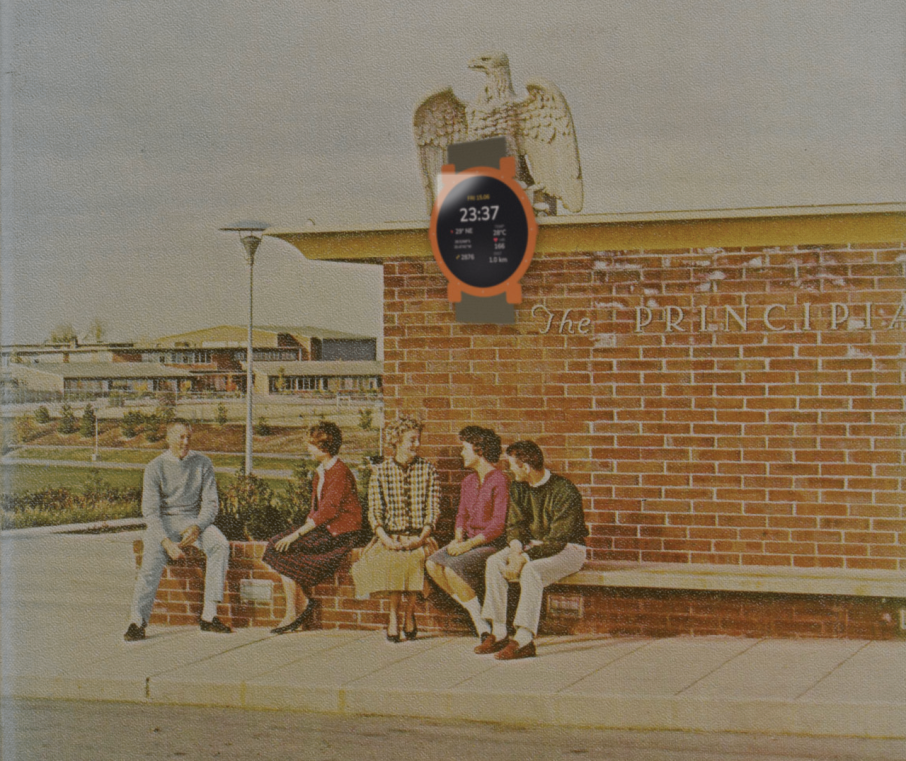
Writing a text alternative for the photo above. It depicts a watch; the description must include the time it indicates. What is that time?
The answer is 23:37
